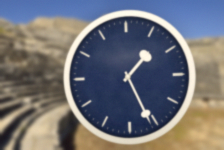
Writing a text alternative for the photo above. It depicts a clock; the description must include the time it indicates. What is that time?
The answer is 1:26
